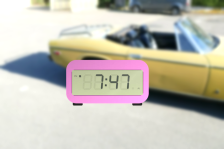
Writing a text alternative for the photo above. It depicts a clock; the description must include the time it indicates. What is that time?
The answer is 7:47
